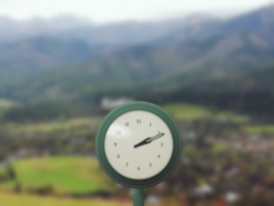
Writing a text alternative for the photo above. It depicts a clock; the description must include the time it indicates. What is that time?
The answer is 2:11
